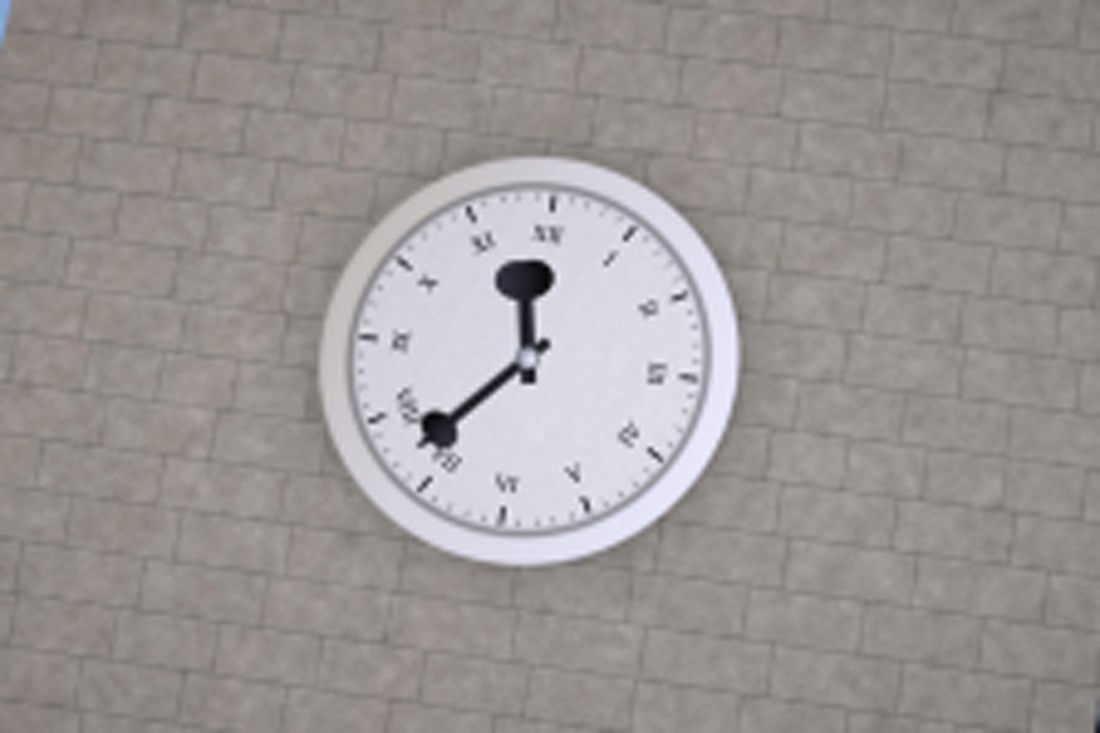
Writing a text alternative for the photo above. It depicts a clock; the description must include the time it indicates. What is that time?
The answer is 11:37
